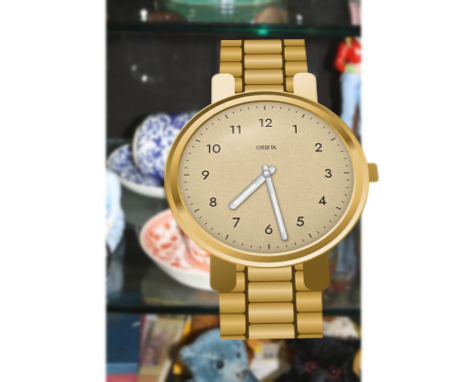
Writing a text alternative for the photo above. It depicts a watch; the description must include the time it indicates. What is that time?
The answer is 7:28
